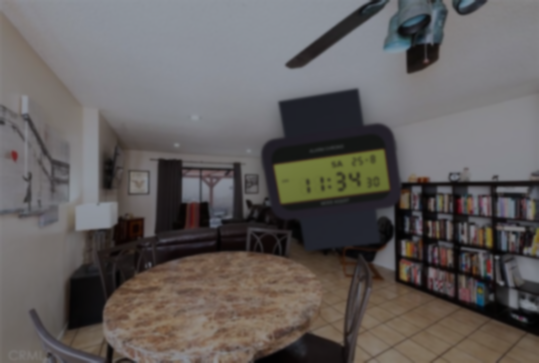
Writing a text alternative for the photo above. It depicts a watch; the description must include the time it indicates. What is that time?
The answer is 11:34
